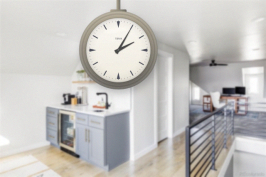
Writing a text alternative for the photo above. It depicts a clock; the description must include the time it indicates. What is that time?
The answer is 2:05
